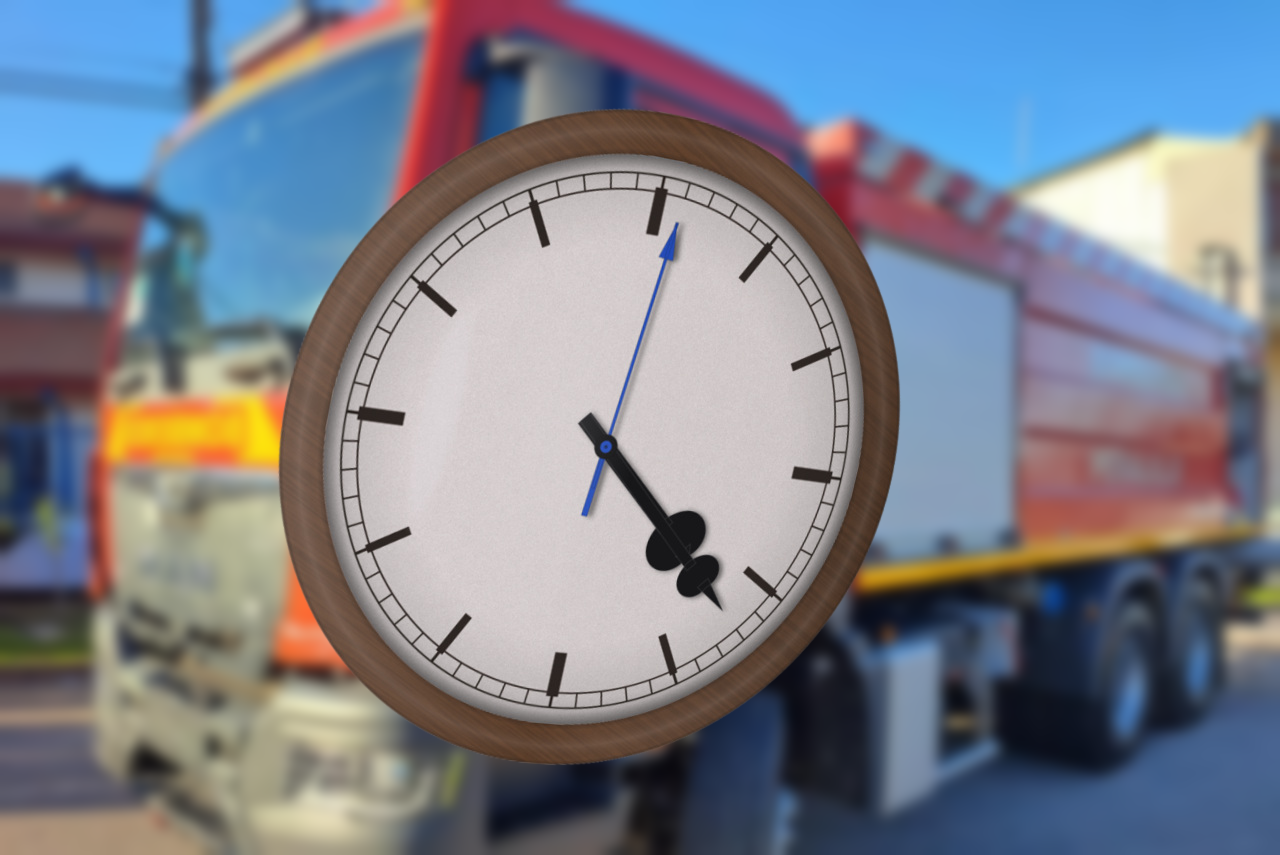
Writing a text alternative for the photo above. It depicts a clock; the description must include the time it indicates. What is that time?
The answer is 4:22:01
